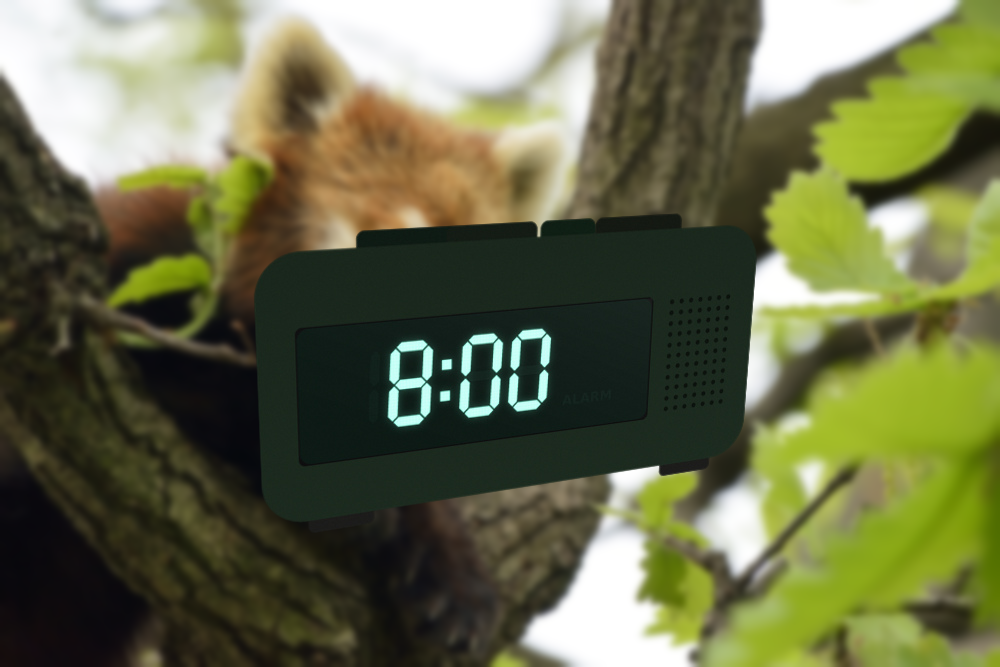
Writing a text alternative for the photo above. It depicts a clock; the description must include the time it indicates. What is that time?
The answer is 8:00
